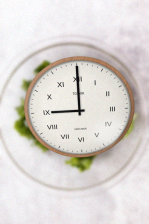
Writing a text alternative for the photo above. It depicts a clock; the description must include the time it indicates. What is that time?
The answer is 9:00
